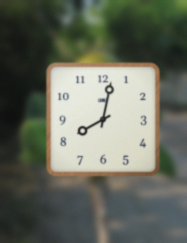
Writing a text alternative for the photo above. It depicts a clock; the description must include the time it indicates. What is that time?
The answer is 8:02
